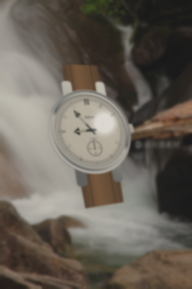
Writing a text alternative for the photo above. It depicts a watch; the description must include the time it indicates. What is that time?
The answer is 8:54
